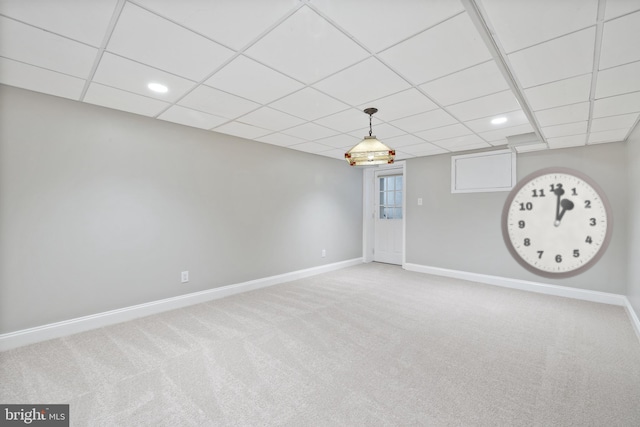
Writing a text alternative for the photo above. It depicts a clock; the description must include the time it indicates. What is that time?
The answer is 1:01
